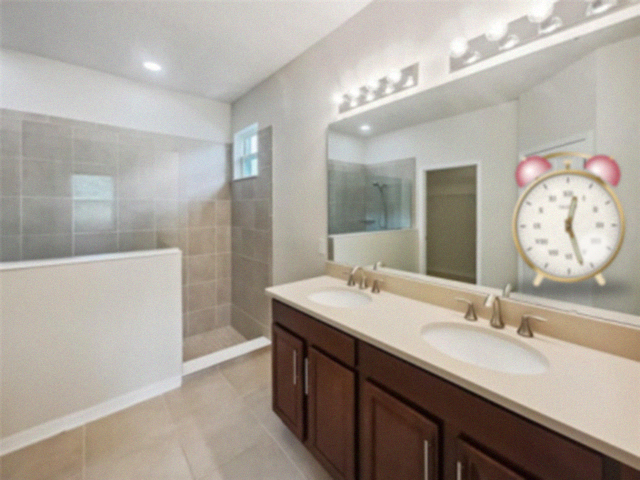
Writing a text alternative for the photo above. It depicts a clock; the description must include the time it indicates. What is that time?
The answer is 12:27
